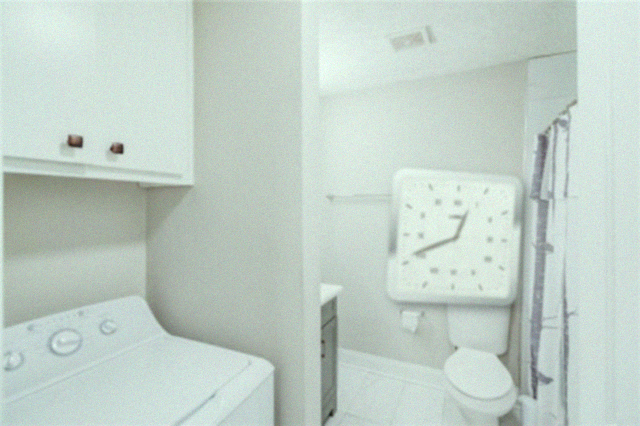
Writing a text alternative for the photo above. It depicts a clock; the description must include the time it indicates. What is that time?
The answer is 12:41
